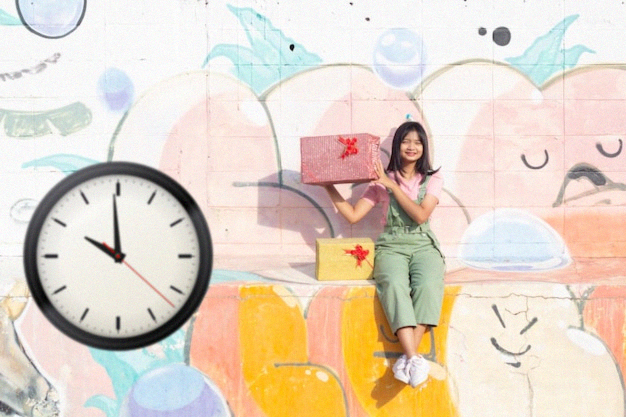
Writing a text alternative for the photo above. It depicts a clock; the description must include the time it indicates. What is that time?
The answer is 9:59:22
